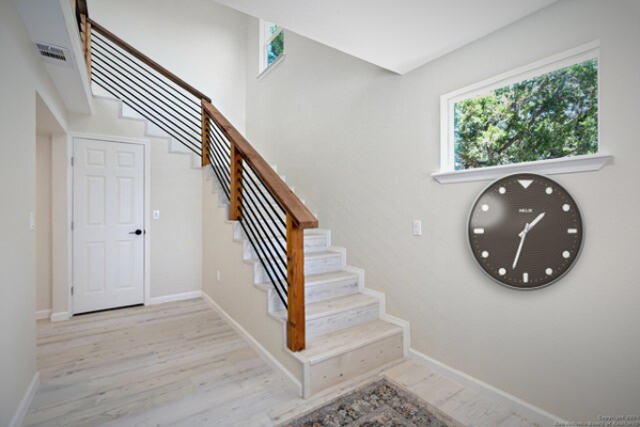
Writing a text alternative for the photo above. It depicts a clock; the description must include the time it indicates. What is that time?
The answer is 1:33
